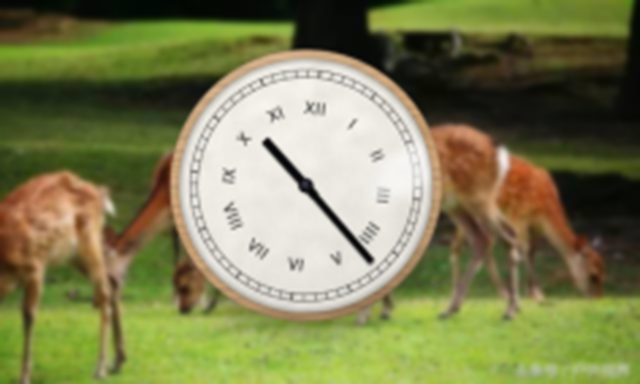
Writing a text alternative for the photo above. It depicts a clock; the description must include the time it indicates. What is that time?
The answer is 10:22
